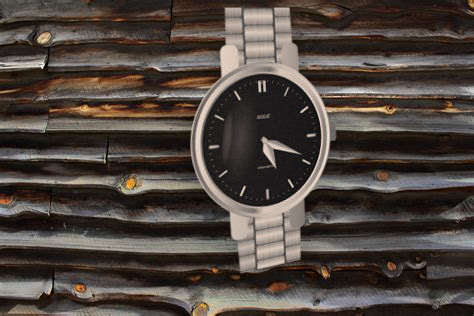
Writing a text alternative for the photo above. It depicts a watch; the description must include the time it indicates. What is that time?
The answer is 5:19
